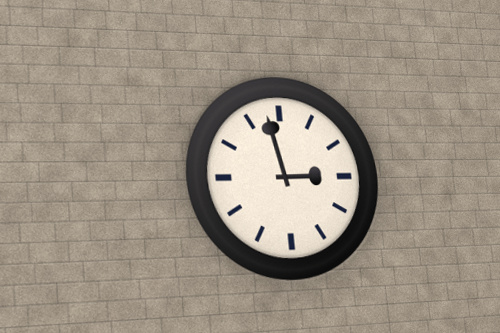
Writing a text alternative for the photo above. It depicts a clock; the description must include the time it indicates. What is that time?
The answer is 2:58
